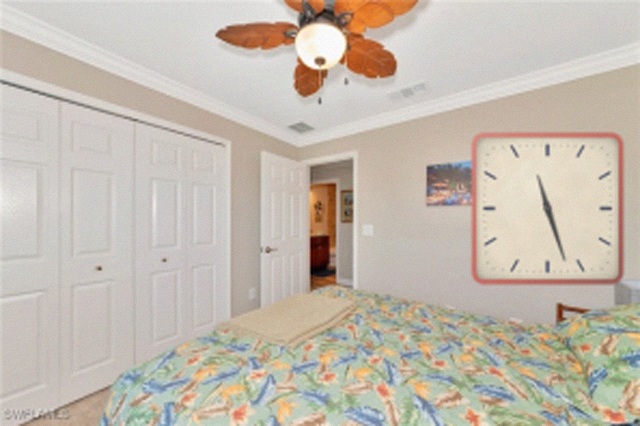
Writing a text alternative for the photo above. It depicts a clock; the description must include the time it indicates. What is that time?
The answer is 11:27
